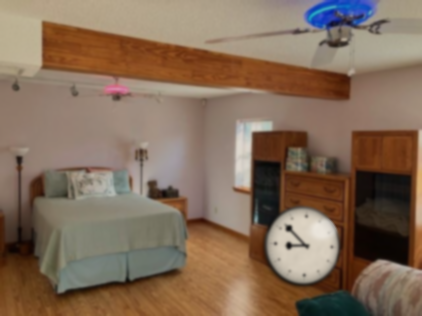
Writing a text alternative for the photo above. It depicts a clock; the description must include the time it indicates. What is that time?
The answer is 8:52
